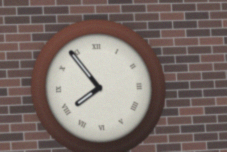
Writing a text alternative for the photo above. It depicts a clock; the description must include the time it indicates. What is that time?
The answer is 7:54
